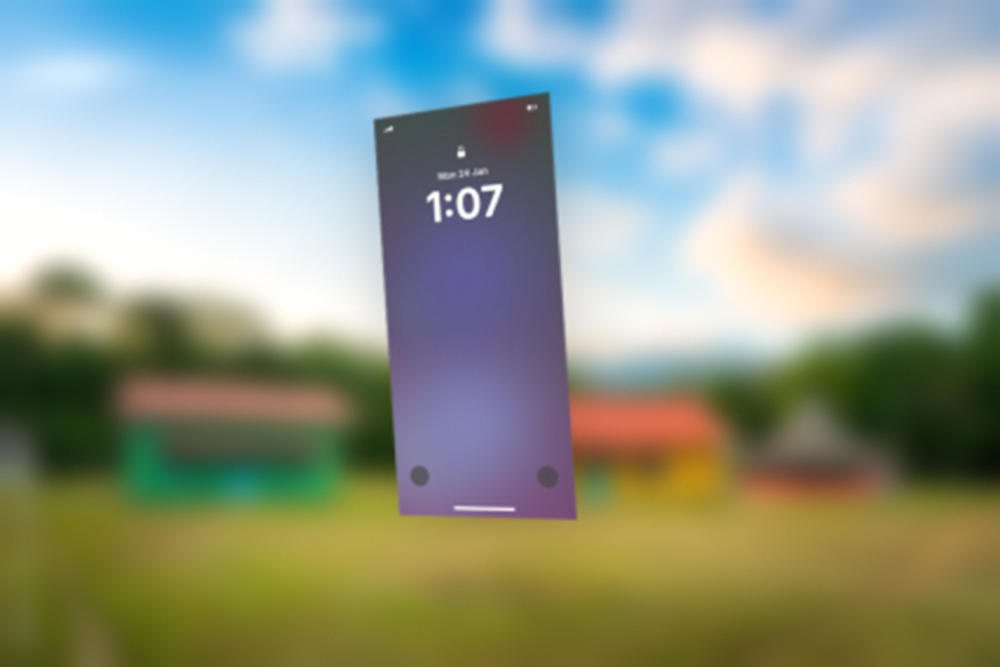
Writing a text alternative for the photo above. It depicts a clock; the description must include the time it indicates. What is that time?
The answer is 1:07
